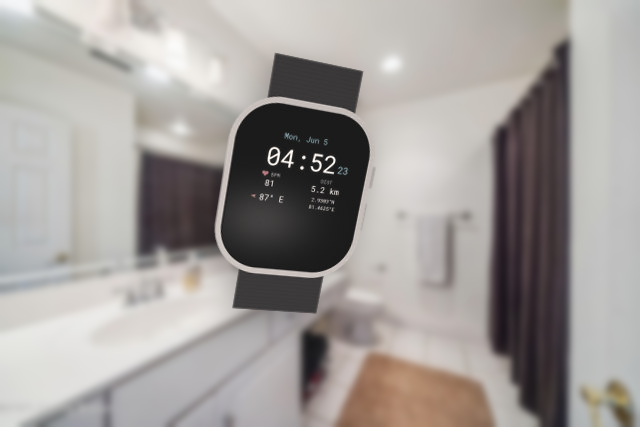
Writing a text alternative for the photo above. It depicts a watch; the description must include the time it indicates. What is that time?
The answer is 4:52:23
